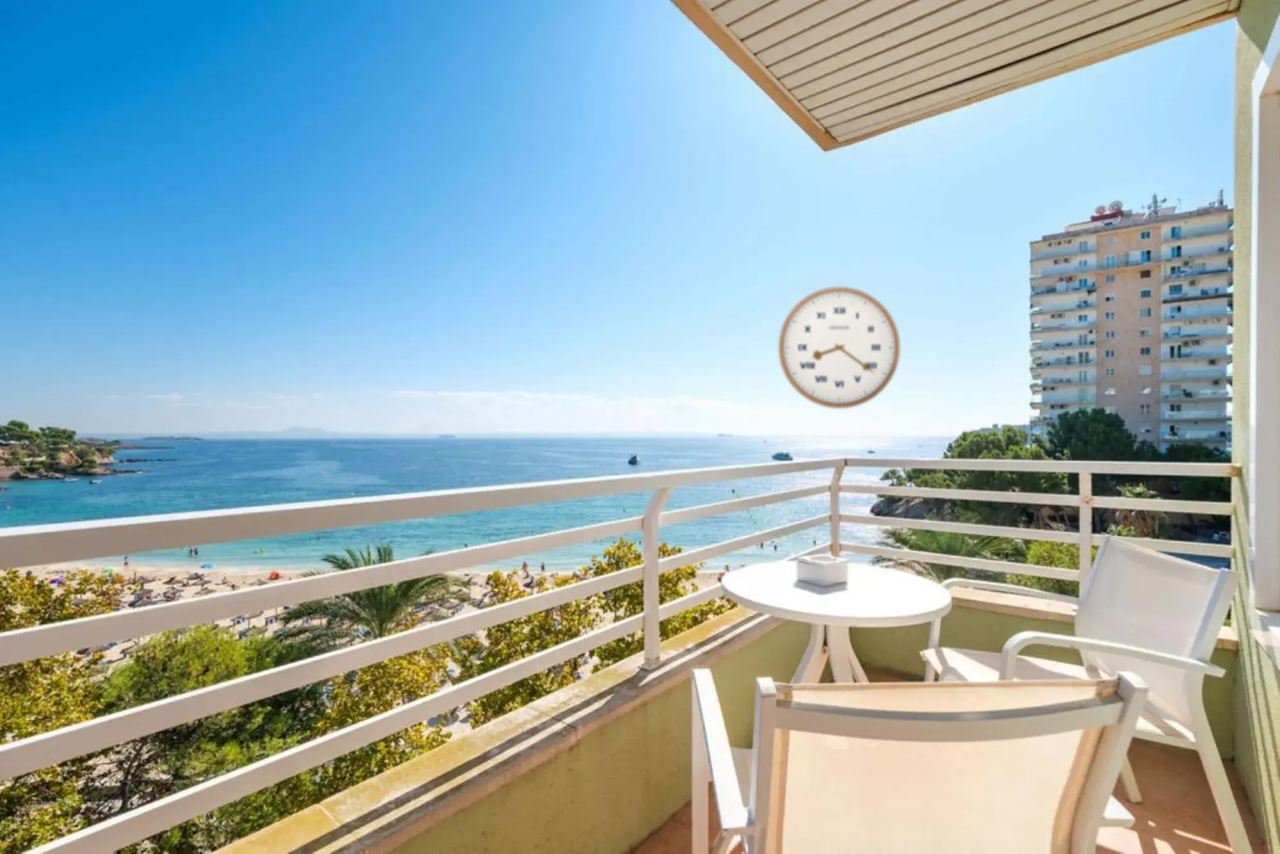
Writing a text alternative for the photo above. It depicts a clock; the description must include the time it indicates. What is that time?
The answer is 8:21
